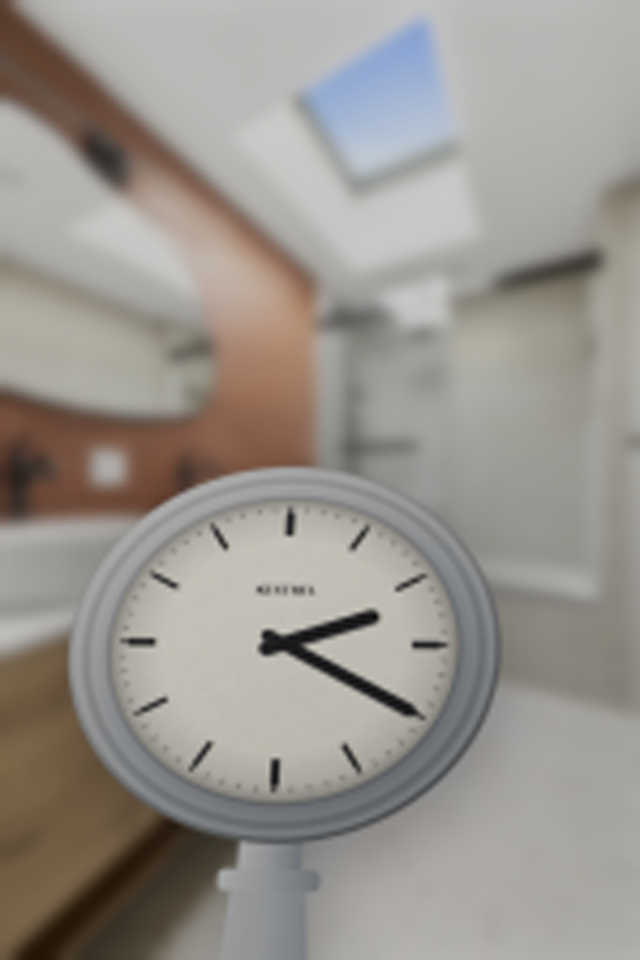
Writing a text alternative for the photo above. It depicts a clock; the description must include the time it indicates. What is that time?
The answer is 2:20
